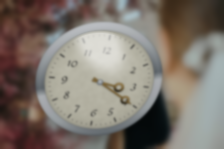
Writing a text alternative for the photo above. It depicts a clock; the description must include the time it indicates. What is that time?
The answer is 3:20
